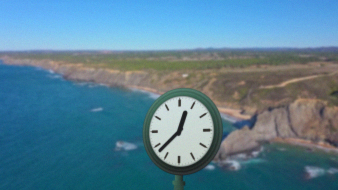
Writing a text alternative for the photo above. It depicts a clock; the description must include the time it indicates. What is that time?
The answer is 12:38
